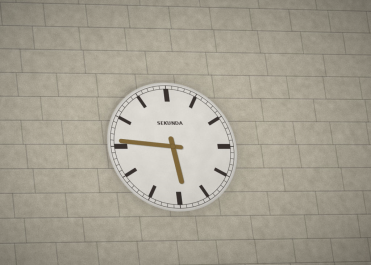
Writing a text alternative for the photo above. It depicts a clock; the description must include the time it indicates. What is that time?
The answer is 5:46
